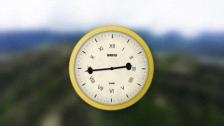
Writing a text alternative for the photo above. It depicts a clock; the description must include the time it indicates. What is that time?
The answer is 2:44
